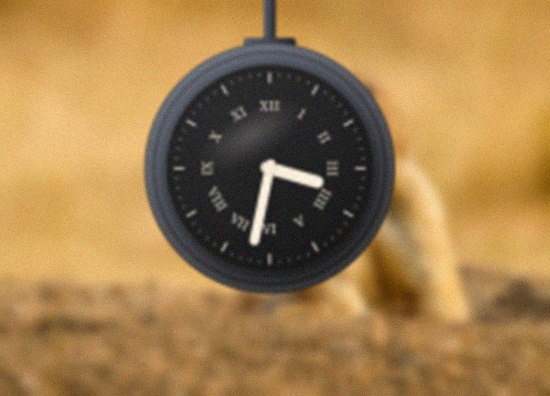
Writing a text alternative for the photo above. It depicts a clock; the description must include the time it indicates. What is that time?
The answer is 3:32
